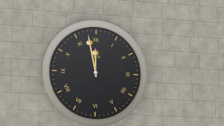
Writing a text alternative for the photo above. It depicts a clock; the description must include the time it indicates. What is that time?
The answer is 11:58
